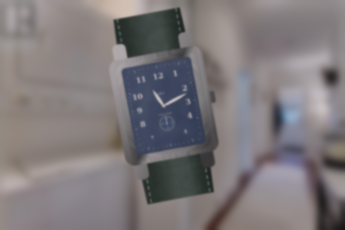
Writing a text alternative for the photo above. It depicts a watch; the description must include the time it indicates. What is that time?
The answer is 11:12
